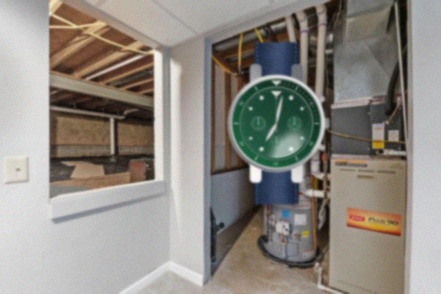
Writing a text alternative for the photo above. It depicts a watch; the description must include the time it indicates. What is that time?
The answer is 7:02
